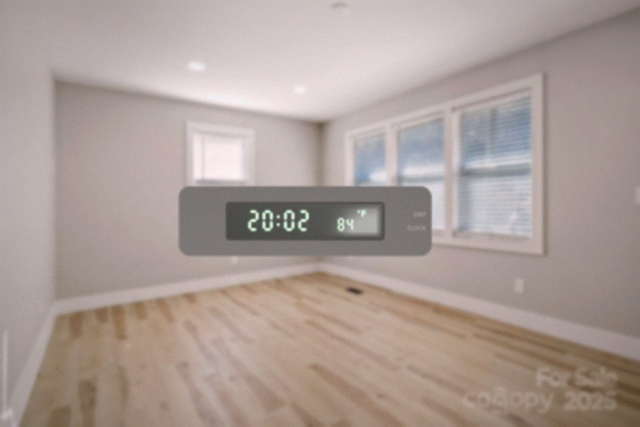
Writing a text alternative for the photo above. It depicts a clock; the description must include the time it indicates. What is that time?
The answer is 20:02
